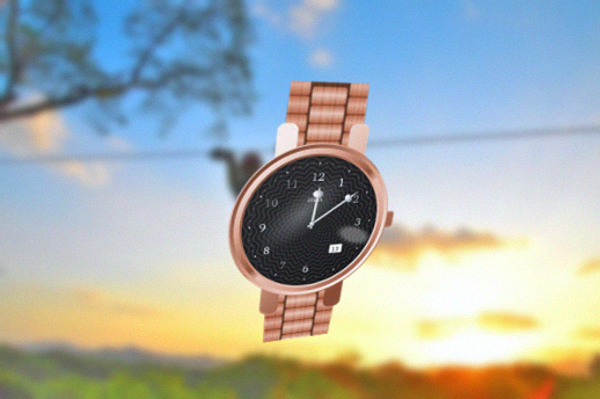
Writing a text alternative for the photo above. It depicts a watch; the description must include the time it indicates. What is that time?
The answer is 12:09
